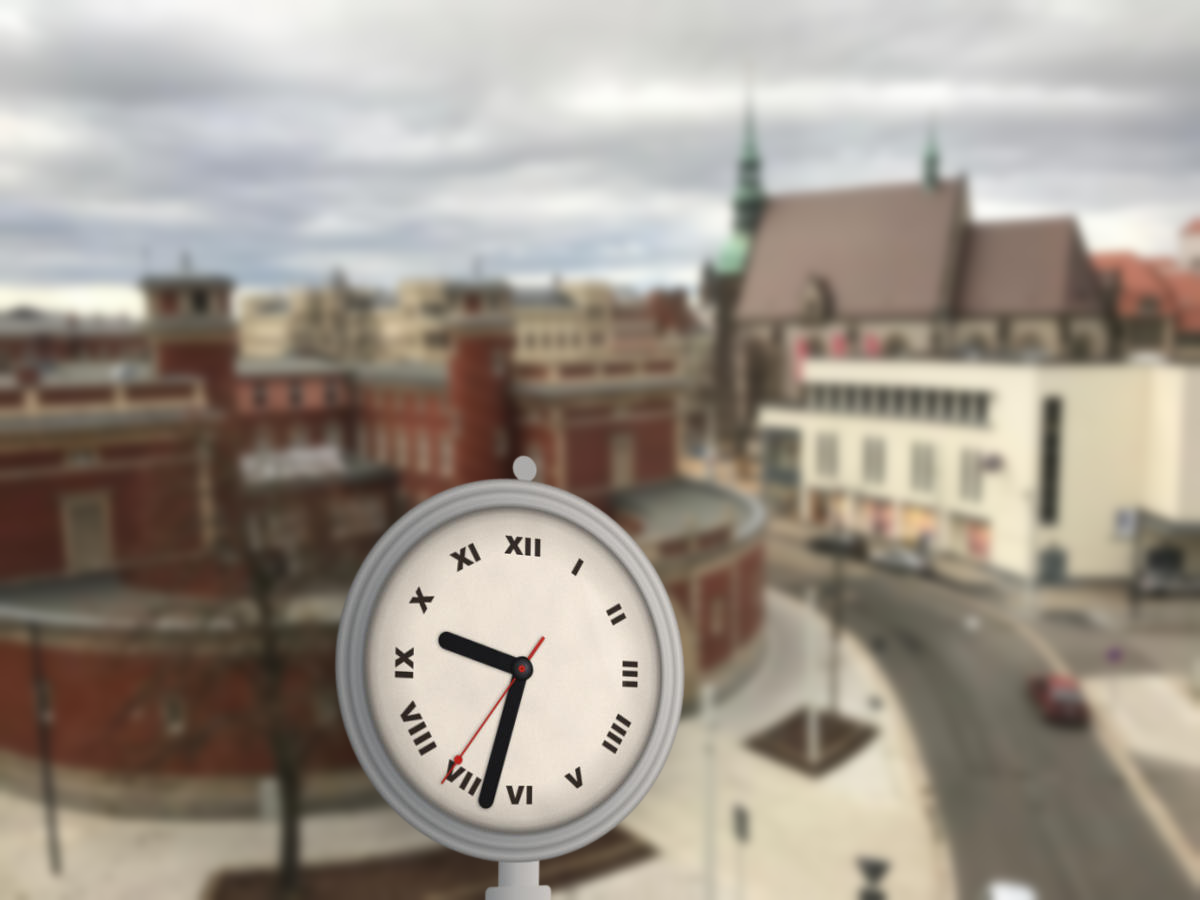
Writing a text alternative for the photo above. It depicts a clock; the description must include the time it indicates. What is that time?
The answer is 9:32:36
